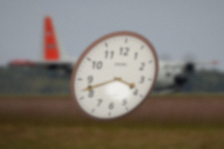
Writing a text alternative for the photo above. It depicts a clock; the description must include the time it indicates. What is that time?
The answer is 3:42
